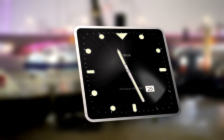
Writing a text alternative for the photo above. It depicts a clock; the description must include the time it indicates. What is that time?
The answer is 11:27
